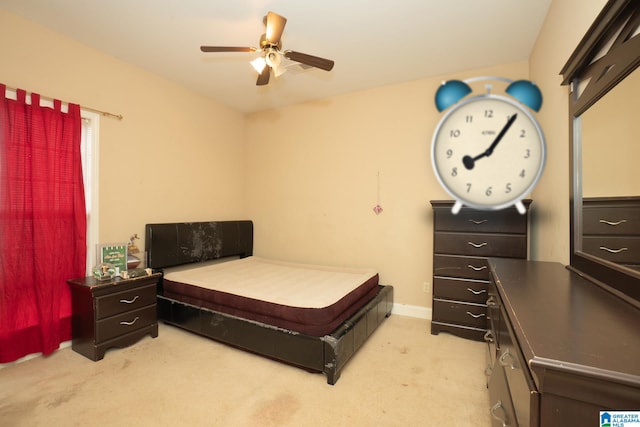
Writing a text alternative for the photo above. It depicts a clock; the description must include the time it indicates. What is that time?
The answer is 8:06
